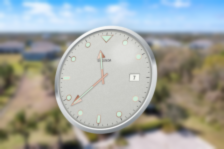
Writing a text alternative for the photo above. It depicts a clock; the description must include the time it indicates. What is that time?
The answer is 11:38
